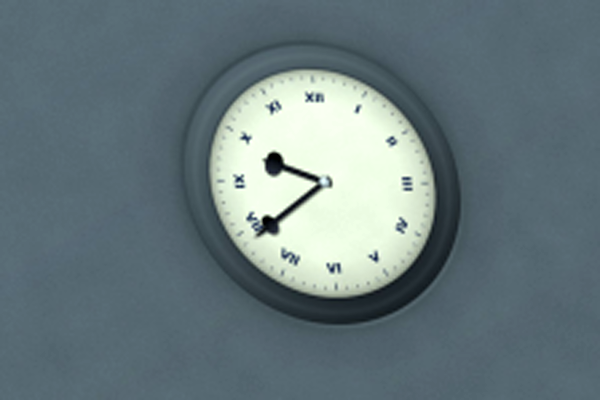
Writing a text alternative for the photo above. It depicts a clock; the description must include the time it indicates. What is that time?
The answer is 9:39
